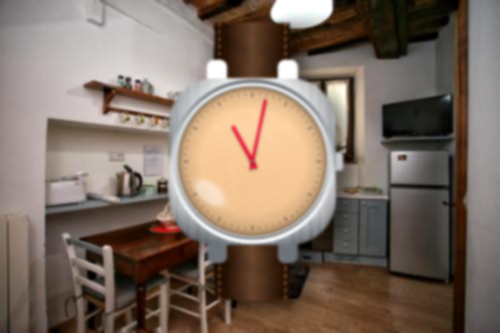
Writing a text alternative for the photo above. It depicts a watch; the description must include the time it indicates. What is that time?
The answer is 11:02
